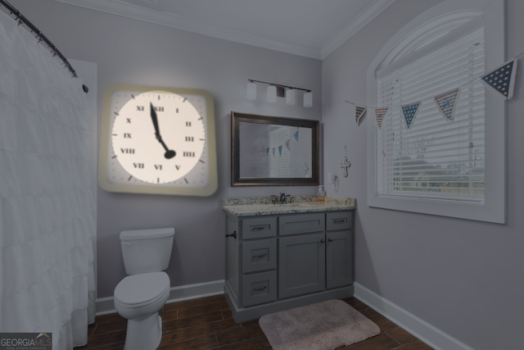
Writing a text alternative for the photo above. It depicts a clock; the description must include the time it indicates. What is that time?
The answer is 4:58
